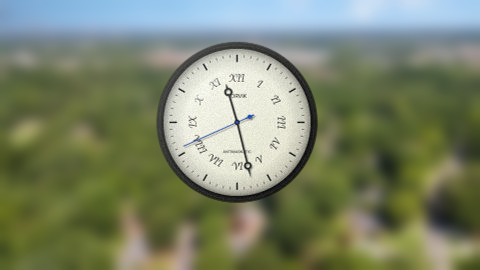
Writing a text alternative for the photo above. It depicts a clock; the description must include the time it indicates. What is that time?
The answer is 11:27:41
